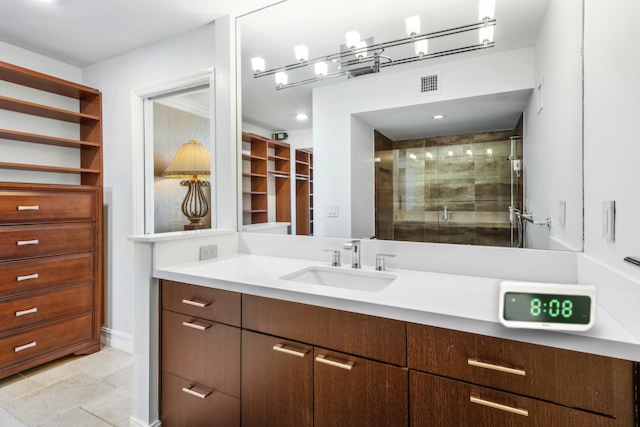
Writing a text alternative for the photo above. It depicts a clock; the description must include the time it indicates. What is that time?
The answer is 8:08
